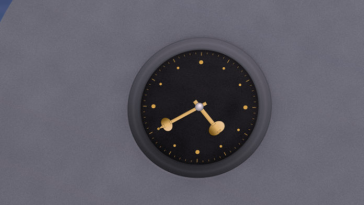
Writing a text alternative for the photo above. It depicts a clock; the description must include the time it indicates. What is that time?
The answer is 4:40
